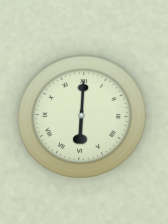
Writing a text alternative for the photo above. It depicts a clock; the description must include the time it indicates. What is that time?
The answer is 6:00
